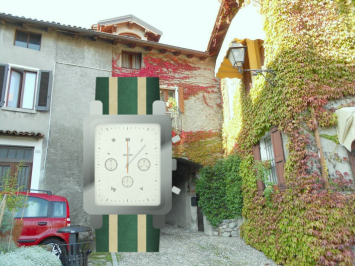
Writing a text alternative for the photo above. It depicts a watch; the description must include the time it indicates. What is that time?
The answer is 12:07
